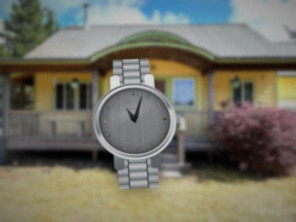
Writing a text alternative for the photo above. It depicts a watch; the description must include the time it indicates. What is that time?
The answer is 11:03
